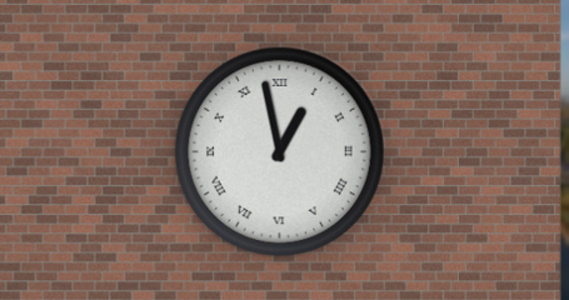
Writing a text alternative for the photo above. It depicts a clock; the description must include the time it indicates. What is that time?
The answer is 12:58
